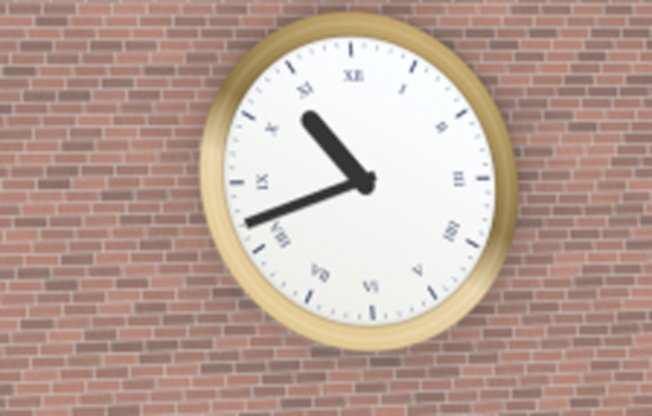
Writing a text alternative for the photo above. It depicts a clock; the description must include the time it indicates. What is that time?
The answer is 10:42
